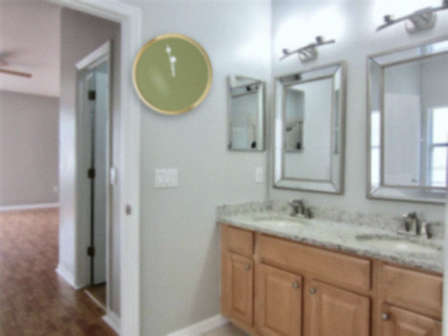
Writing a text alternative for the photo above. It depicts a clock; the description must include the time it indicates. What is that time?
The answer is 11:58
